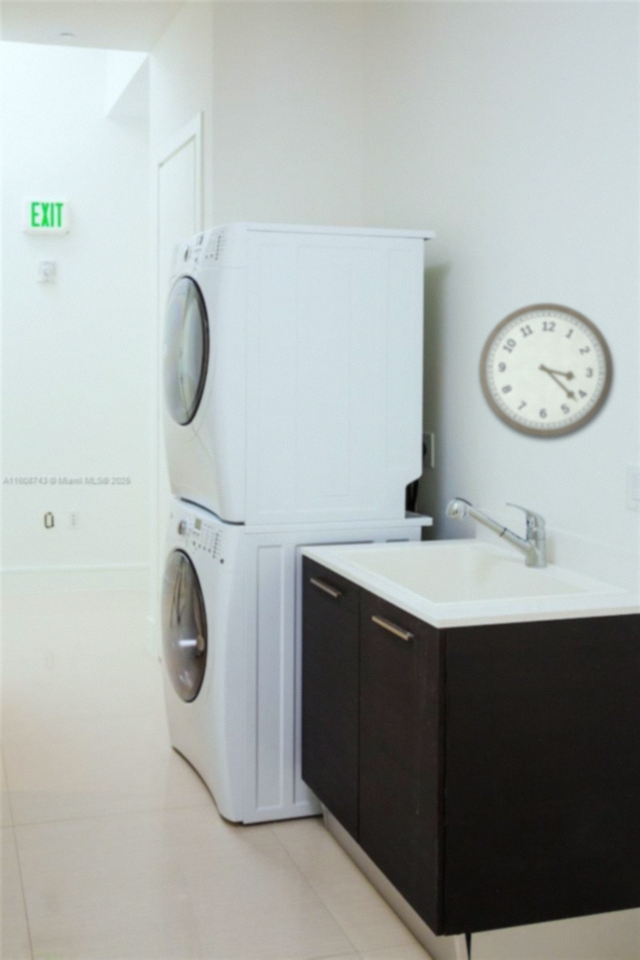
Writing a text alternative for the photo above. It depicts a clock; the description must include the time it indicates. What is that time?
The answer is 3:22
